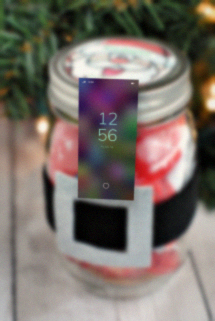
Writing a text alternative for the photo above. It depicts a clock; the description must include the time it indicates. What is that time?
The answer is 12:56
